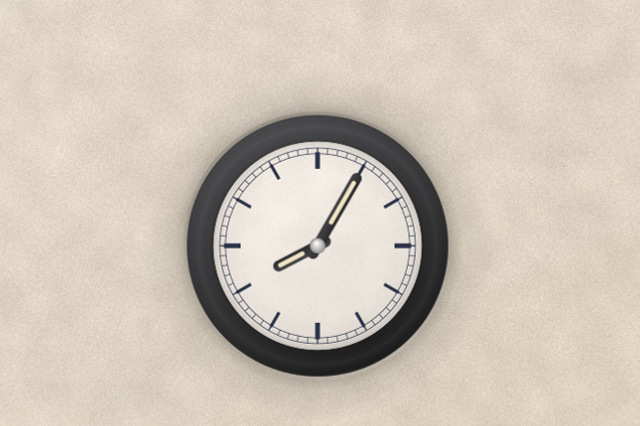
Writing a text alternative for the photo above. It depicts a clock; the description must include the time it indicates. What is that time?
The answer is 8:05
